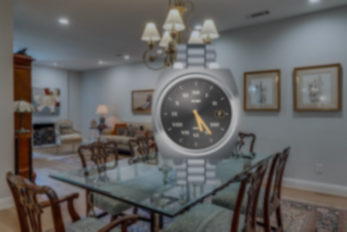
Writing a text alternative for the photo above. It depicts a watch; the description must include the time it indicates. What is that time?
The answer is 5:24
